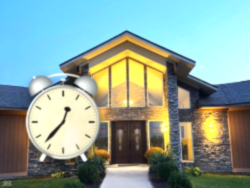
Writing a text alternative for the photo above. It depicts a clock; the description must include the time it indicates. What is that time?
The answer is 12:37
